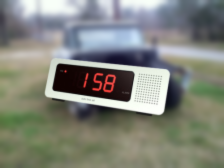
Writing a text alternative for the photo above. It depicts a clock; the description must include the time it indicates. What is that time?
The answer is 1:58
